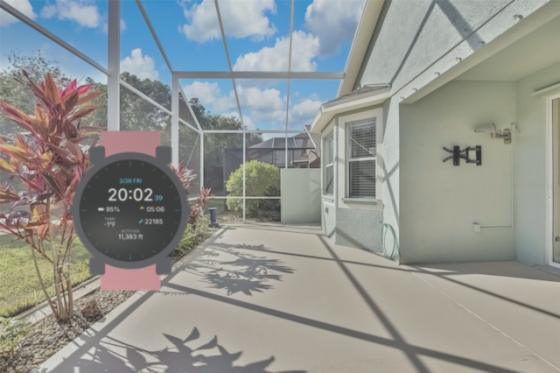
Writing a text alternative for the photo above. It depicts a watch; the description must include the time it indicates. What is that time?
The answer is 20:02
